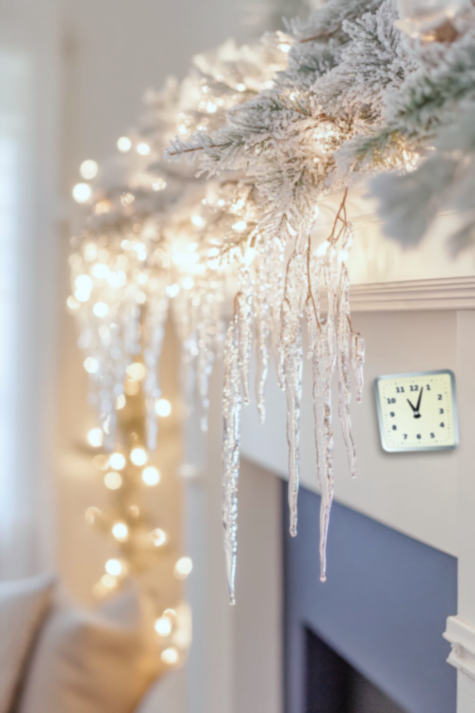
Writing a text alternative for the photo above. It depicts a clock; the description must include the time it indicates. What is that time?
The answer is 11:03
